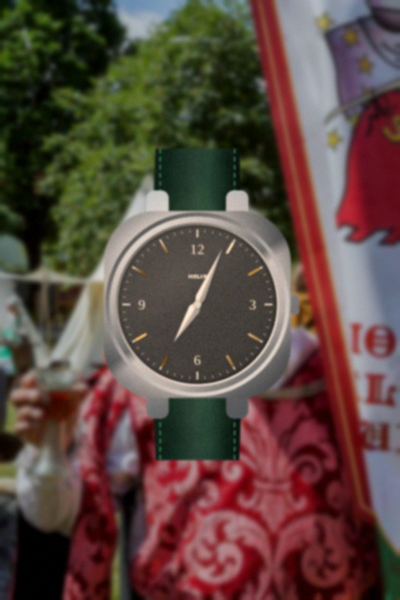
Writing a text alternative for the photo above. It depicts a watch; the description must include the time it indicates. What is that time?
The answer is 7:04
